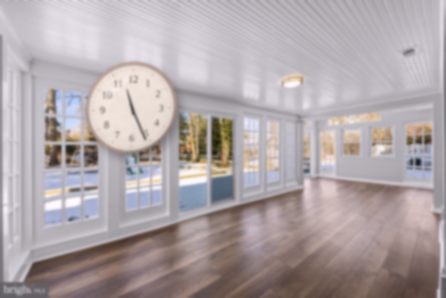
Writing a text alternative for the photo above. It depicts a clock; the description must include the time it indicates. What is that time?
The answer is 11:26
